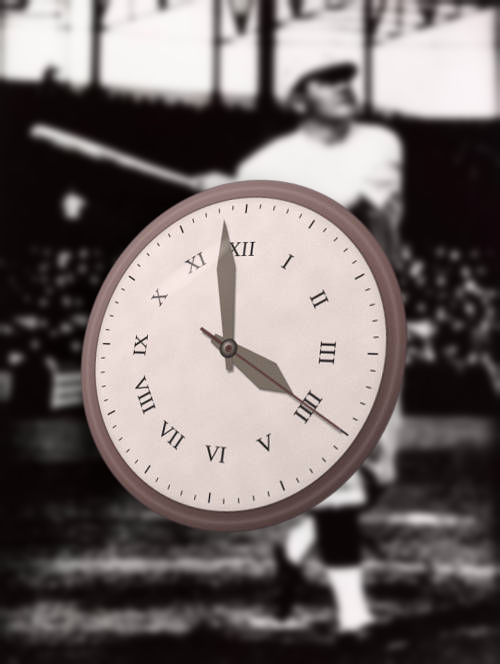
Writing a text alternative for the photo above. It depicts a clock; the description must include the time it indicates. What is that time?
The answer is 3:58:20
